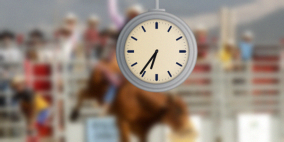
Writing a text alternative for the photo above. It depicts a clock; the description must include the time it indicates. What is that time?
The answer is 6:36
